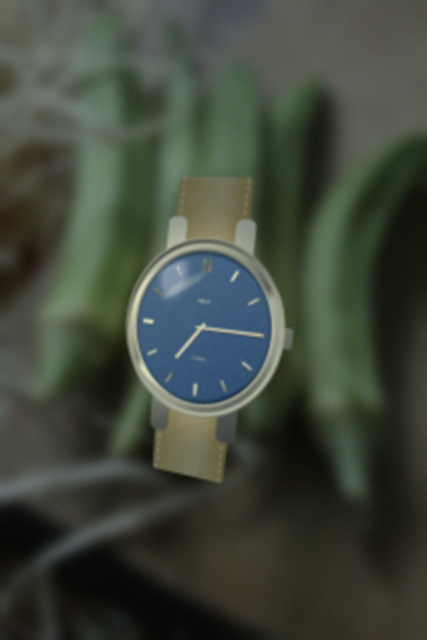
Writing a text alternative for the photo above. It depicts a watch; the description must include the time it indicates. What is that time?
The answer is 7:15
